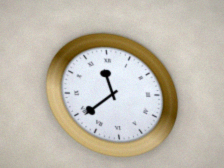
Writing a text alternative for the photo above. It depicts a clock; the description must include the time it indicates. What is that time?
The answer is 11:39
